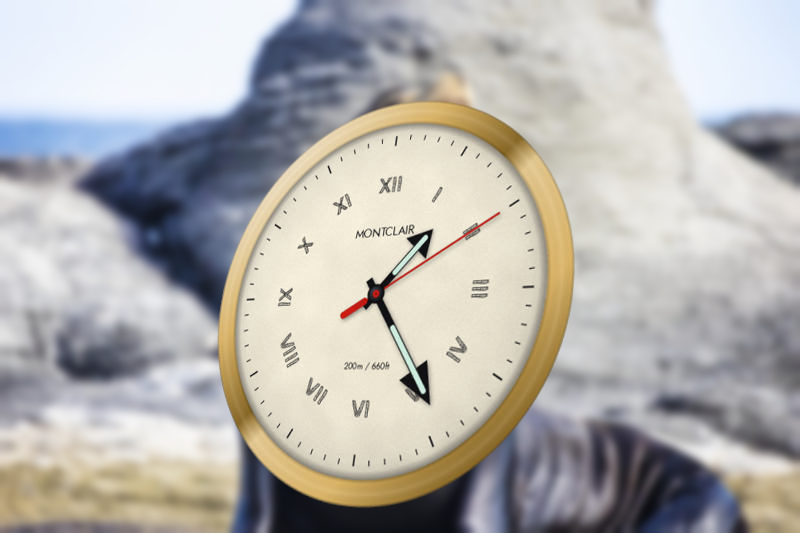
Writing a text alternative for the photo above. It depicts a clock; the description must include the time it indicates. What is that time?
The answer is 1:24:10
